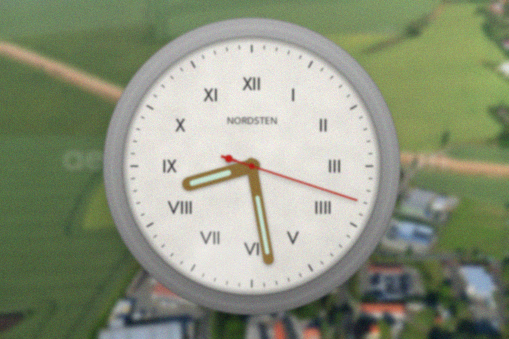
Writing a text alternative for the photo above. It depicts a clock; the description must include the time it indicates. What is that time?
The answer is 8:28:18
